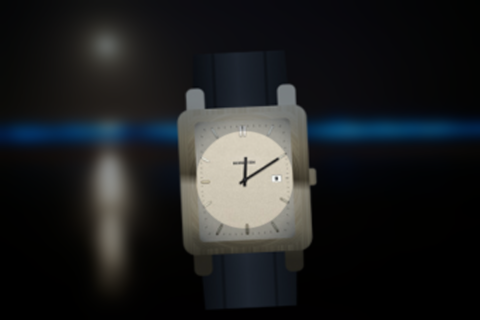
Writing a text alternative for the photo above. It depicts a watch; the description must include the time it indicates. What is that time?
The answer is 12:10
